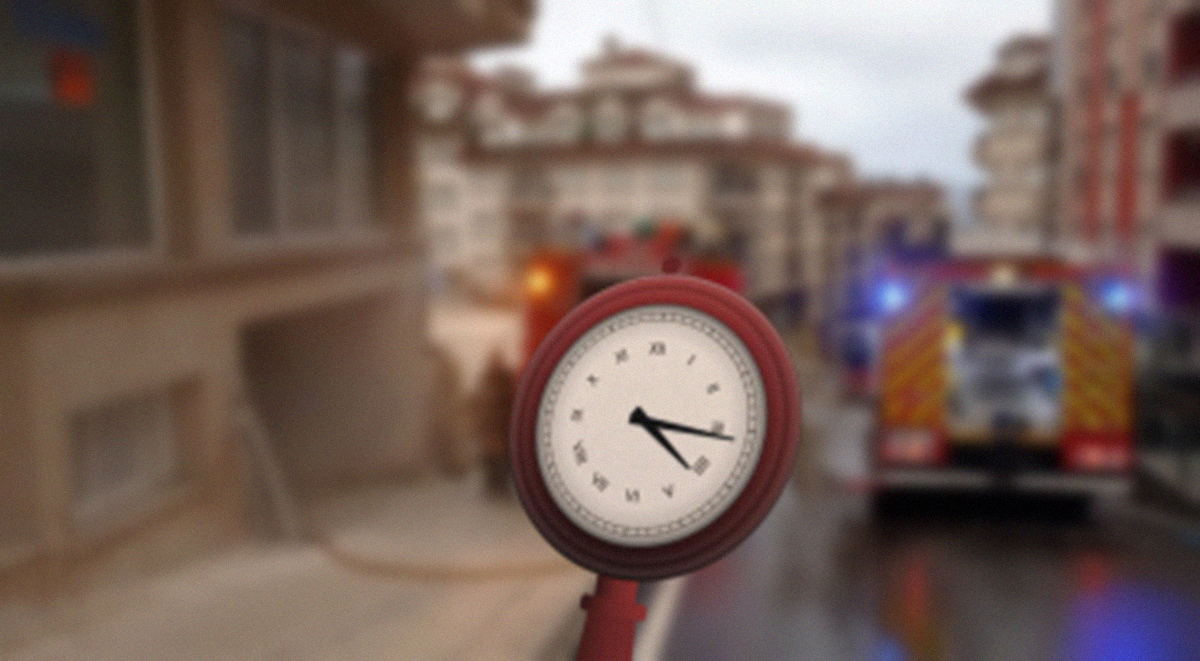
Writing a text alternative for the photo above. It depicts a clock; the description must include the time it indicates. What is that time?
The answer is 4:16
